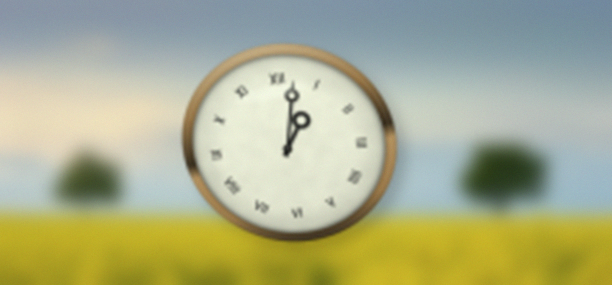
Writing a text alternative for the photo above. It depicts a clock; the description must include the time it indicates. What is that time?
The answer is 1:02
